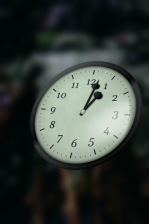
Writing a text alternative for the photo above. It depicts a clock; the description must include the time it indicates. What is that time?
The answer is 1:02
